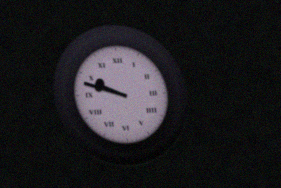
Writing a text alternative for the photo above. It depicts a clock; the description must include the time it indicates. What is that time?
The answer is 9:48
